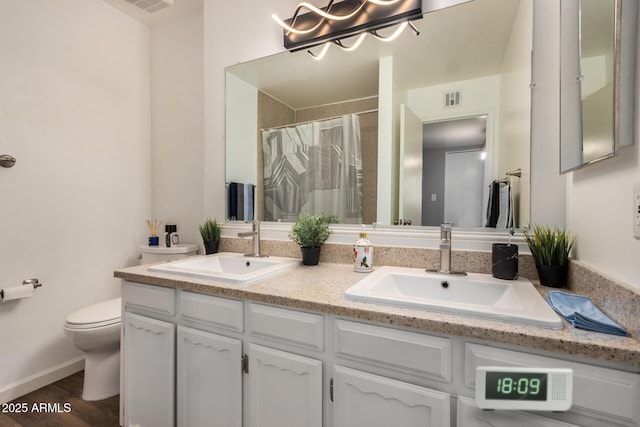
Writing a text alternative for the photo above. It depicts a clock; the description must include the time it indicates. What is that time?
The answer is 18:09
